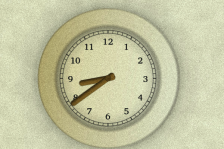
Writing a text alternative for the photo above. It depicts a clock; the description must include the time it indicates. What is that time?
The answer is 8:39
